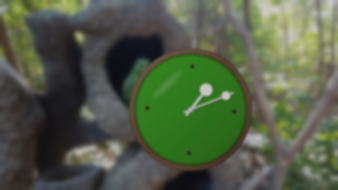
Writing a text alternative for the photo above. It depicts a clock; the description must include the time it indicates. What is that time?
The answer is 1:11
